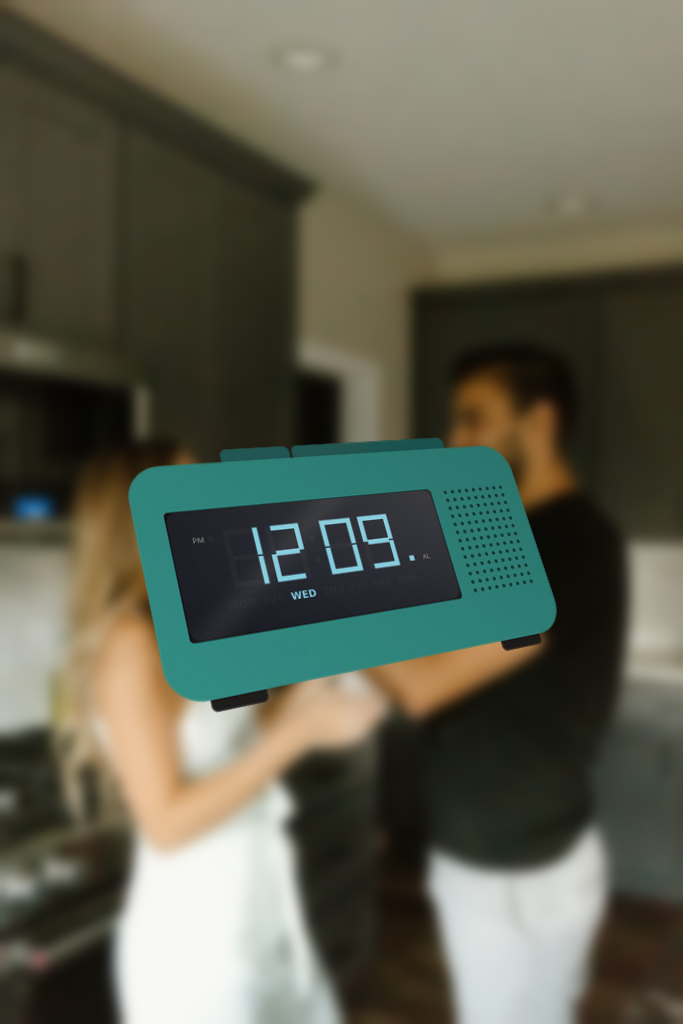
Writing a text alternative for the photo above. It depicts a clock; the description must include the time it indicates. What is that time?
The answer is 12:09
